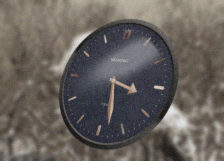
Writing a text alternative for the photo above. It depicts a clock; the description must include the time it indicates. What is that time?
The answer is 3:28
